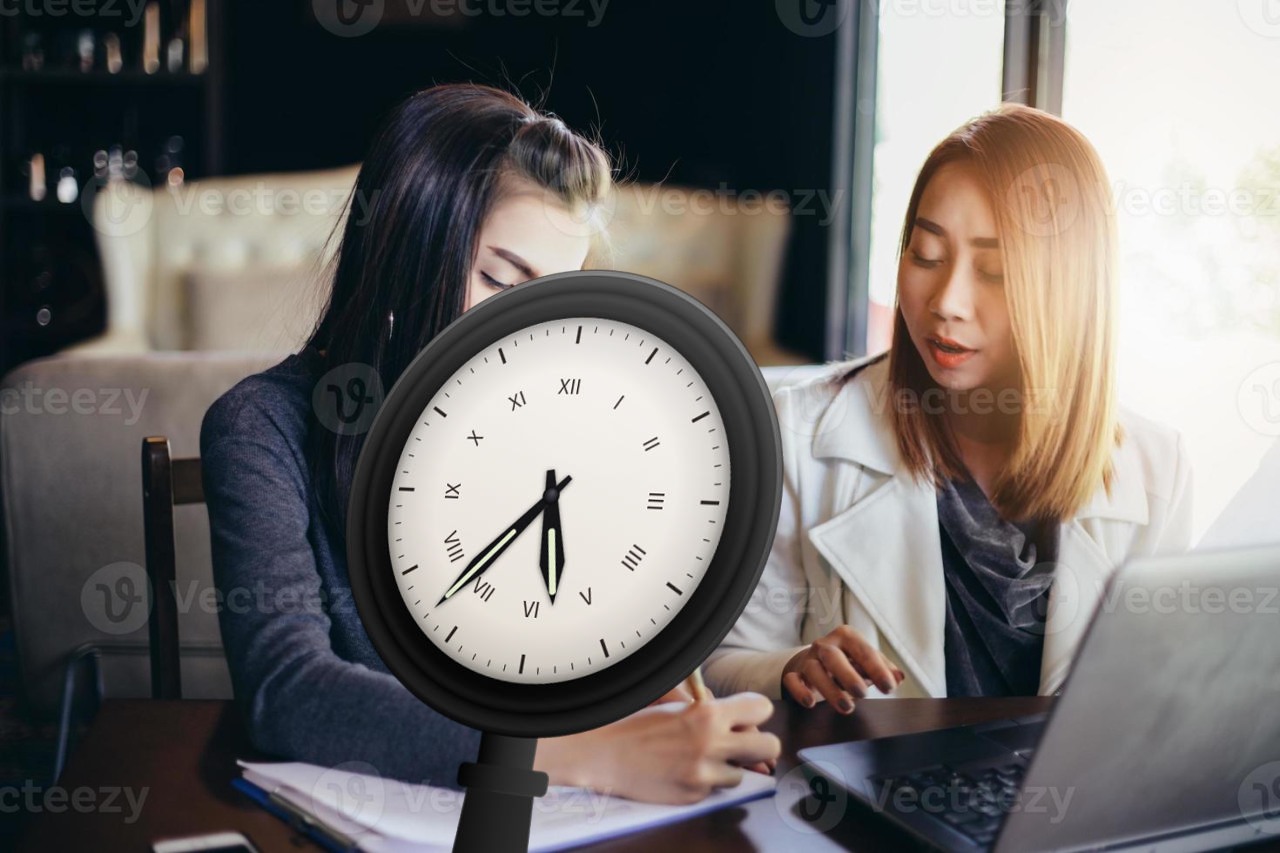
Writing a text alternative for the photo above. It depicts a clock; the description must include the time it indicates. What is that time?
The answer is 5:37
